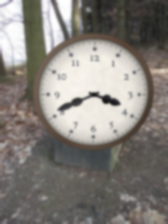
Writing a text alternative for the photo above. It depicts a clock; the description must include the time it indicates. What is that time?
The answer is 3:41
